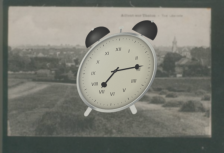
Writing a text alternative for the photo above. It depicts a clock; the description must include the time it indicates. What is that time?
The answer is 7:14
